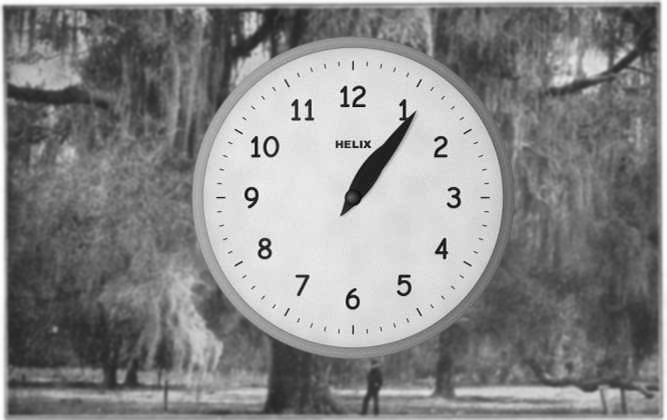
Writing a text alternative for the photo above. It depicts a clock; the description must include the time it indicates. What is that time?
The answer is 1:06
